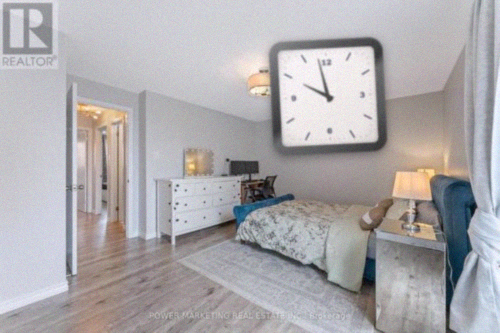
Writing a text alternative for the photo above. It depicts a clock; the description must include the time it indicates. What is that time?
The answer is 9:58
